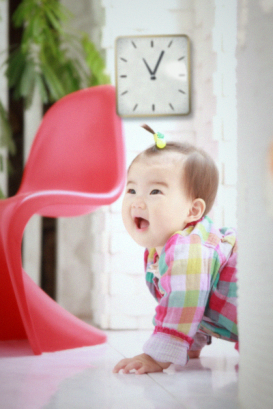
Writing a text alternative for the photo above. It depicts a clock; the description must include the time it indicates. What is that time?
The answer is 11:04
